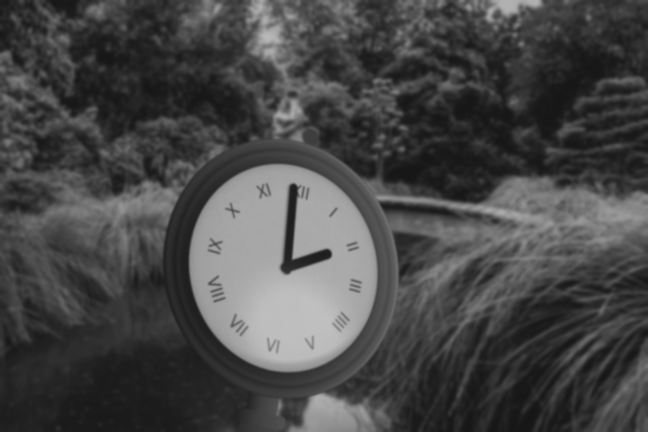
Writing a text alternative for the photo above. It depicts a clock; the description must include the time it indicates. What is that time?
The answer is 1:59
